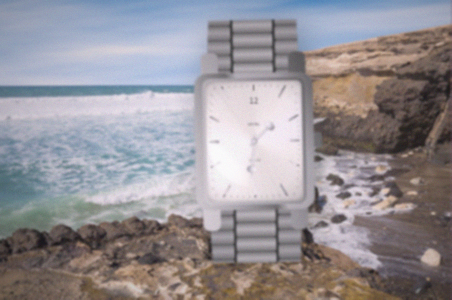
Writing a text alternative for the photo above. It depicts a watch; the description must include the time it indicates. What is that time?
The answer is 1:31
